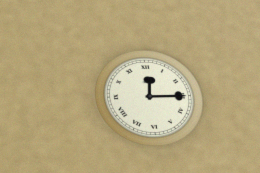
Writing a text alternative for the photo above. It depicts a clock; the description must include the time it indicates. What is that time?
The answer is 12:15
